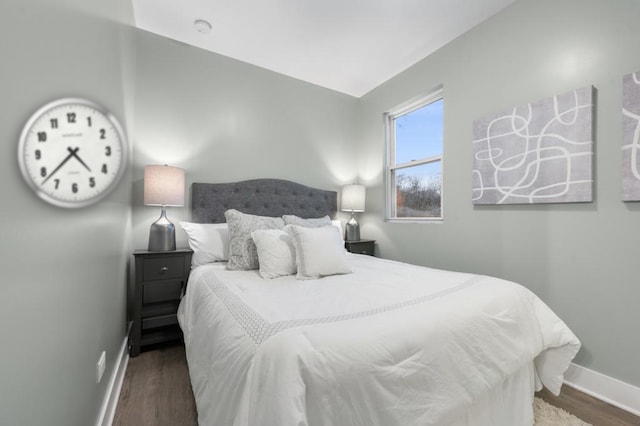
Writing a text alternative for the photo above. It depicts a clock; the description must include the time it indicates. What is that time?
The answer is 4:38
